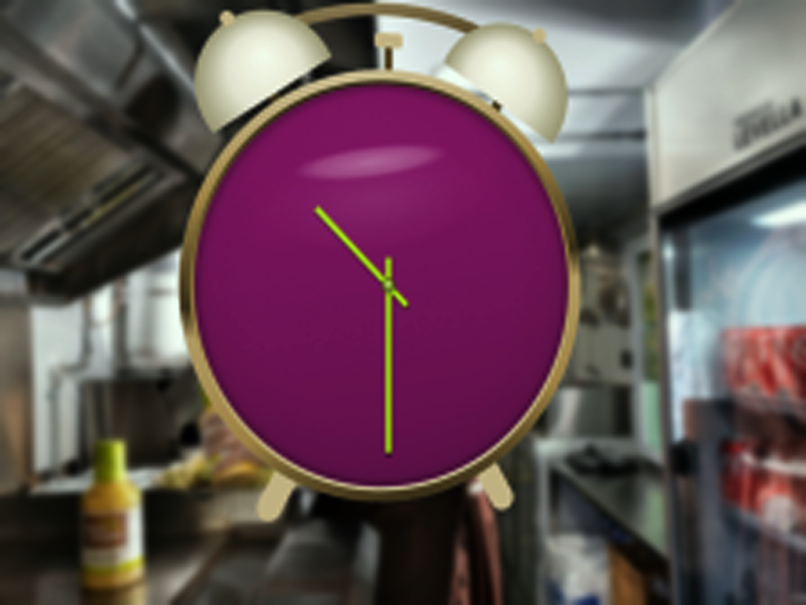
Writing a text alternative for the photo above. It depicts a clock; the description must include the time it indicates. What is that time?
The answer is 10:30
